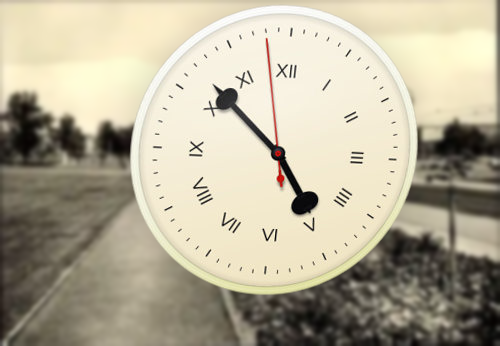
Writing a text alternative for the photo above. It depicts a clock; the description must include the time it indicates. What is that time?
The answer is 4:51:58
